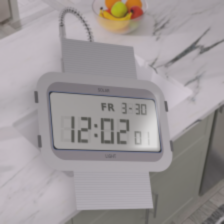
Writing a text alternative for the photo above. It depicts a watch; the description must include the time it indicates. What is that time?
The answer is 12:02:01
